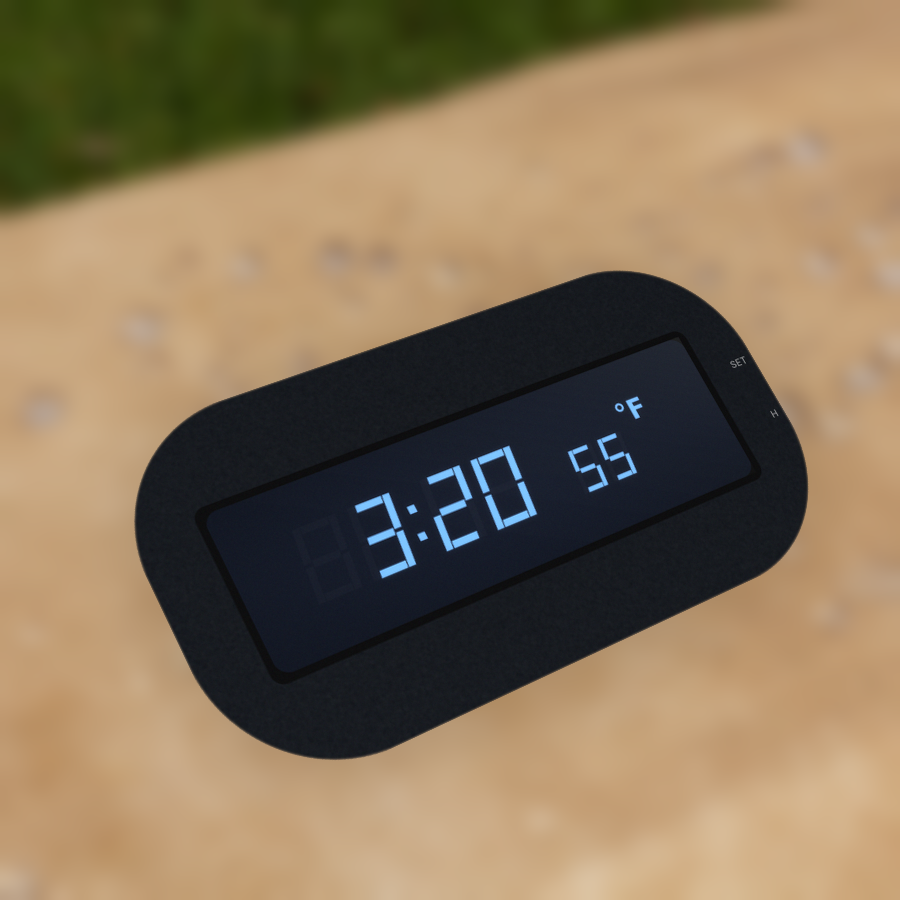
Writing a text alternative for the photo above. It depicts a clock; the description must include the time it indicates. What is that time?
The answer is 3:20
